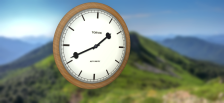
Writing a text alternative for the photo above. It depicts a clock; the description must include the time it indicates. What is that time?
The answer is 1:41
